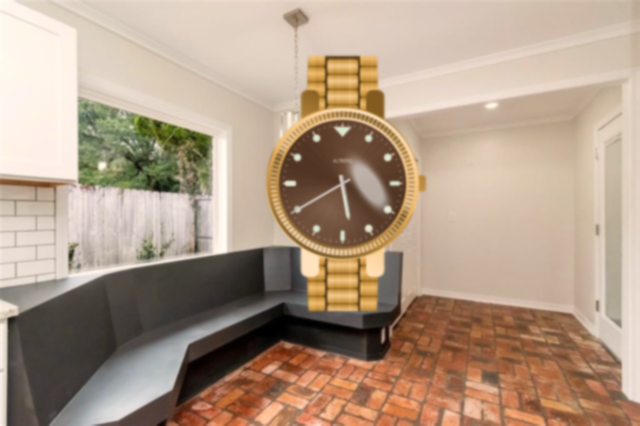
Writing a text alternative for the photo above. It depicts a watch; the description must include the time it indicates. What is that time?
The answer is 5:40
